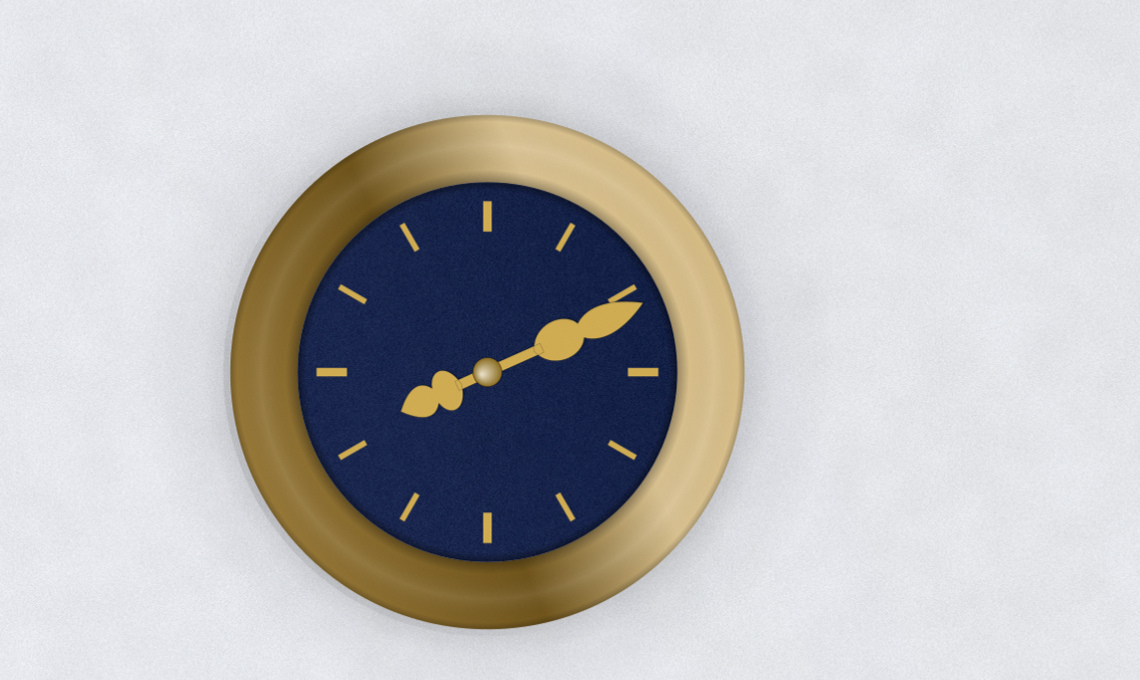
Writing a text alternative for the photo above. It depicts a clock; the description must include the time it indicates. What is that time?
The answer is 8:11
